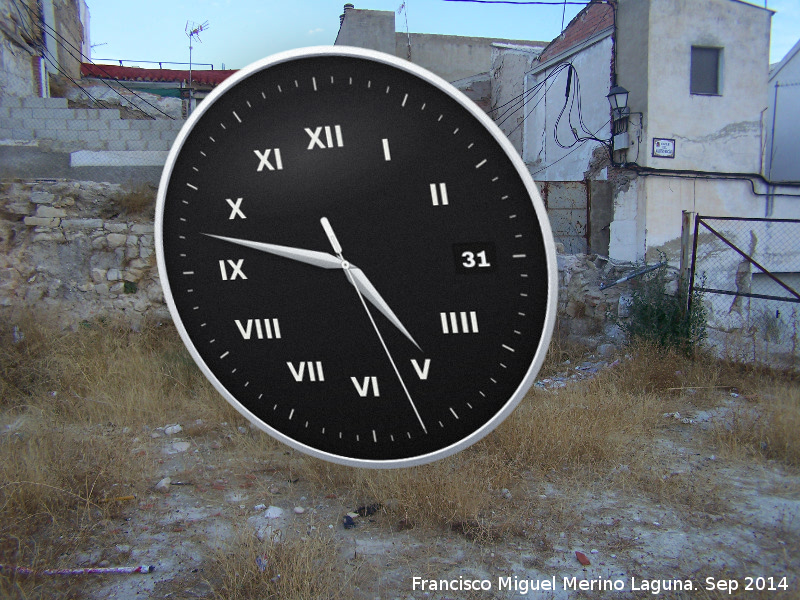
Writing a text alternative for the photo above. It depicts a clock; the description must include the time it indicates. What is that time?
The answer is 4:47:27
